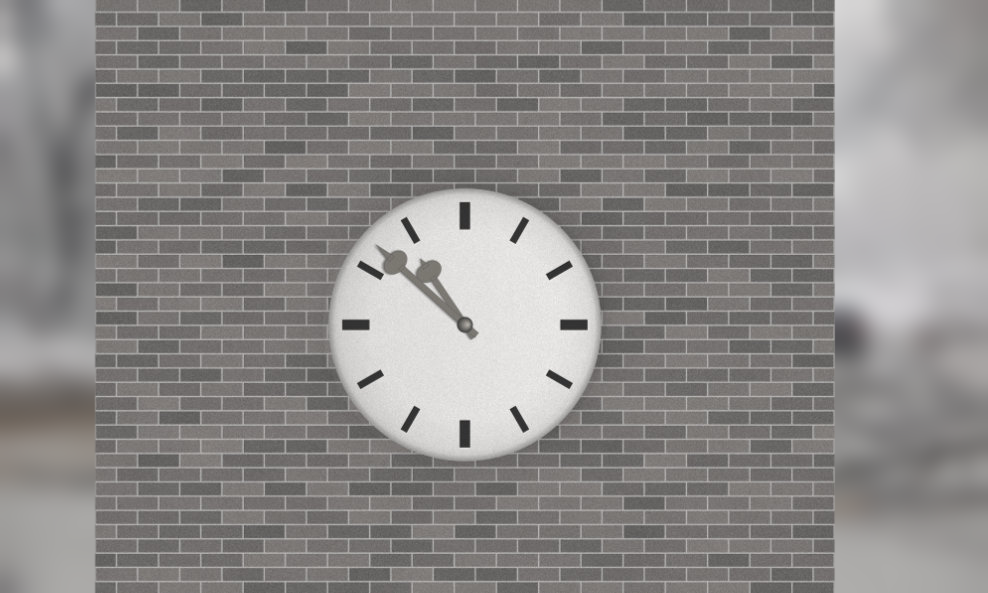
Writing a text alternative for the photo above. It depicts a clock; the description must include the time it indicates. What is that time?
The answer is 10:52
